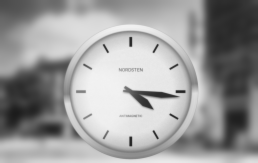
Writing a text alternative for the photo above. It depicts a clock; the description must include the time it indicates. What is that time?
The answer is 4:16
